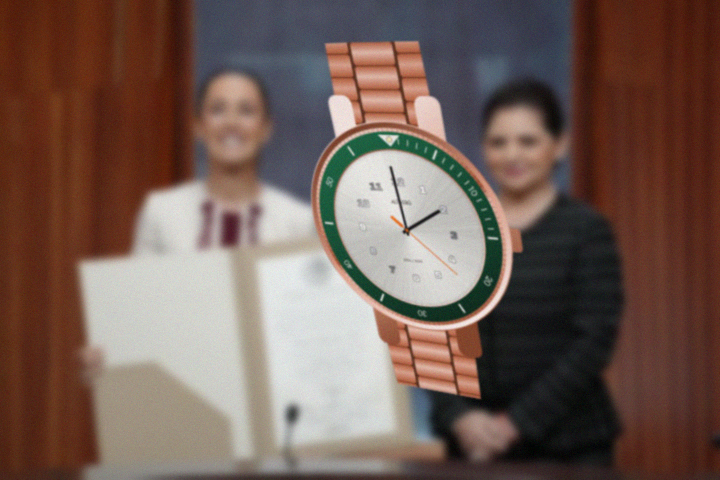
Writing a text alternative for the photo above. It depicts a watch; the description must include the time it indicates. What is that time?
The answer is 1:59:22
